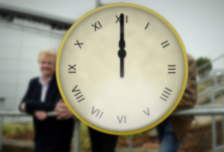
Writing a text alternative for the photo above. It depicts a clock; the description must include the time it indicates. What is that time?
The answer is 12:00
